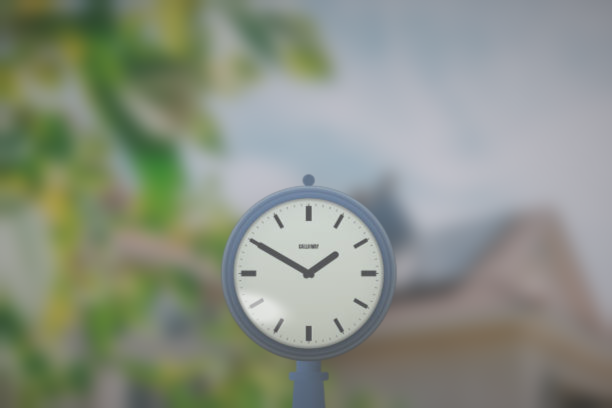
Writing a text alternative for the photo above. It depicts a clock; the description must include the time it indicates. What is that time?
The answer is 1:50
